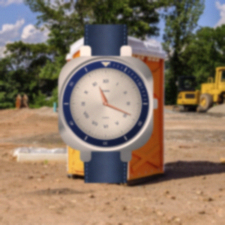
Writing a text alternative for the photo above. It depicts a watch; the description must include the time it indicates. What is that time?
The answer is 11:19
